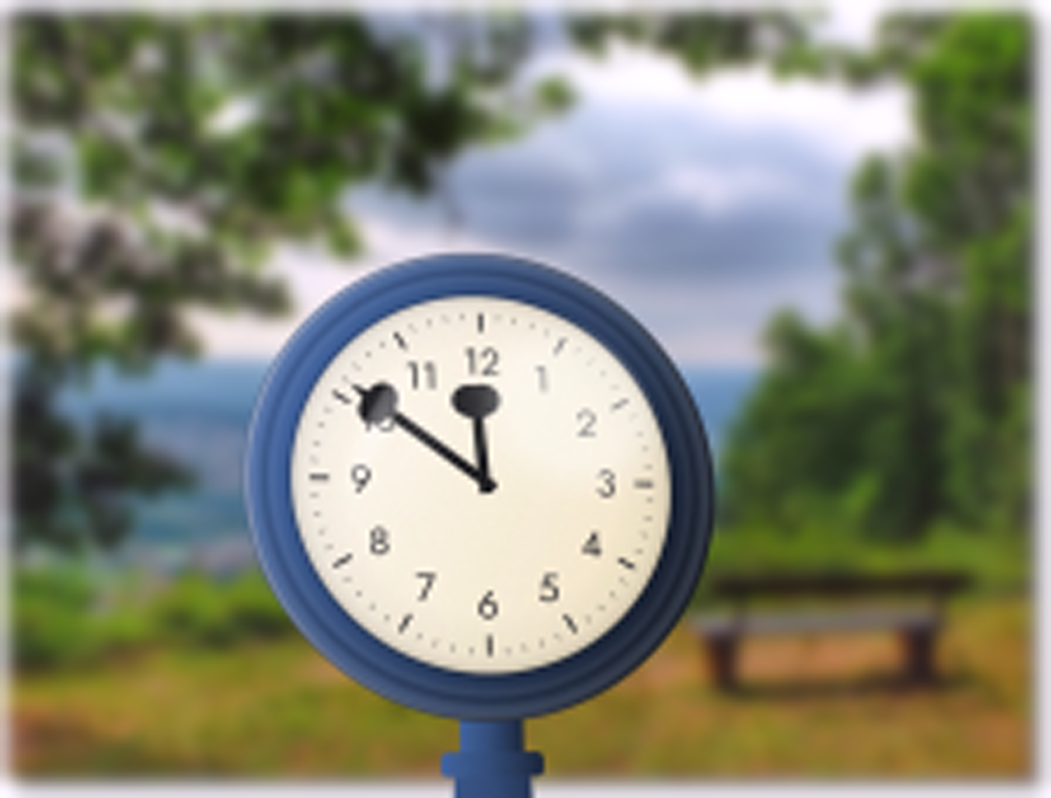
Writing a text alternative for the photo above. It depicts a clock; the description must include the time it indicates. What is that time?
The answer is 11:51
